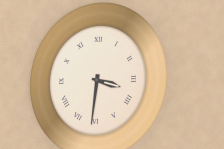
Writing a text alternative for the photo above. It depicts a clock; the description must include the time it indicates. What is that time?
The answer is 3:31
